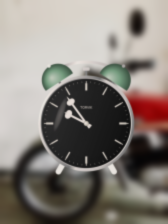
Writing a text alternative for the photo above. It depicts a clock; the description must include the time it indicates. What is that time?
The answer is 9:54
